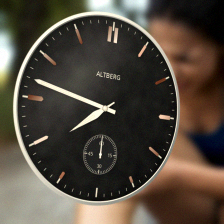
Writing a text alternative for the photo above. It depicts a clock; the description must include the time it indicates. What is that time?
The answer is 7:47
